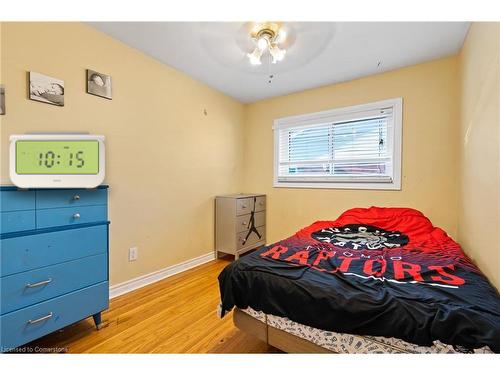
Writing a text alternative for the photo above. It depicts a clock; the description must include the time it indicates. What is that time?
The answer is 10:15
